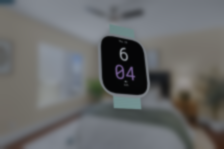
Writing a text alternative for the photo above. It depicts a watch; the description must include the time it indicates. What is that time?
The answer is 6:04
